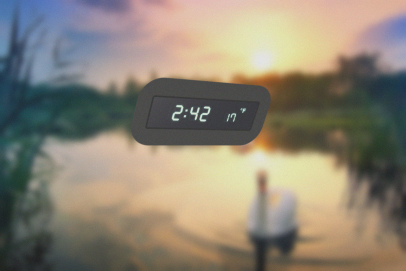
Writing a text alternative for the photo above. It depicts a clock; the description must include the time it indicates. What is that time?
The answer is 2:42
